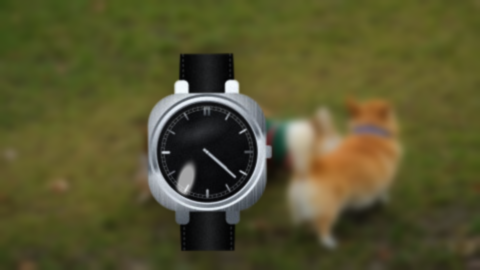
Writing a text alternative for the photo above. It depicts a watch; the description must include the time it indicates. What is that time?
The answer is 4:22
